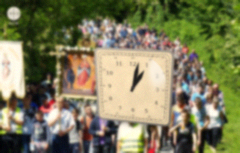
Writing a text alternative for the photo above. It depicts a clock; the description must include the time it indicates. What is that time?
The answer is 1:02
